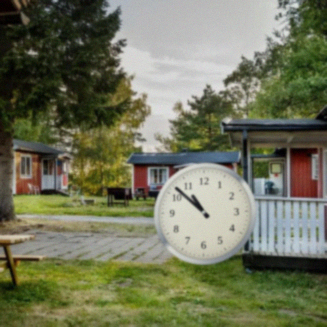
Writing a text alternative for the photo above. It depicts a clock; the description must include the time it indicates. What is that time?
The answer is 10:52
